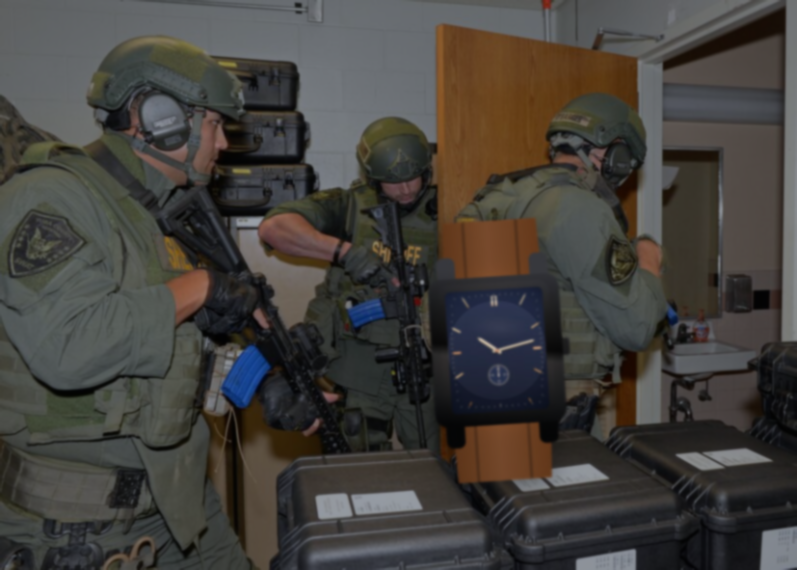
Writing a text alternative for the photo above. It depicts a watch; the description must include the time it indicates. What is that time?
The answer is 10:13
